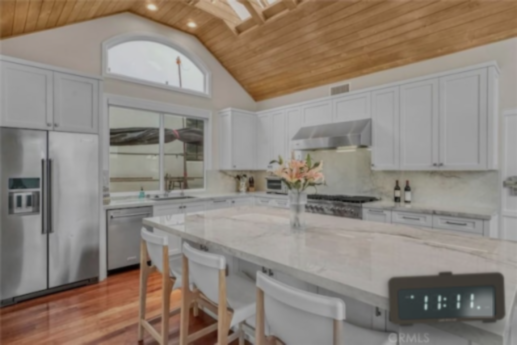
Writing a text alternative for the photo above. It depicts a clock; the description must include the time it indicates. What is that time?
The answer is 11:11
